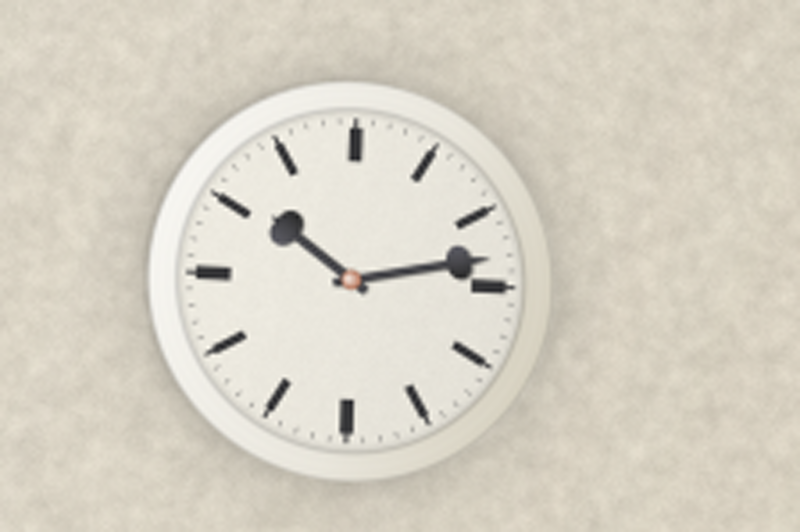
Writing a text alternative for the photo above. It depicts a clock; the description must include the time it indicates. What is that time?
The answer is 10:13
